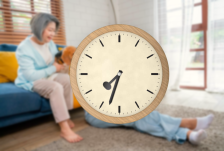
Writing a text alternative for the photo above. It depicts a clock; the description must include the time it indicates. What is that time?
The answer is 7:33
